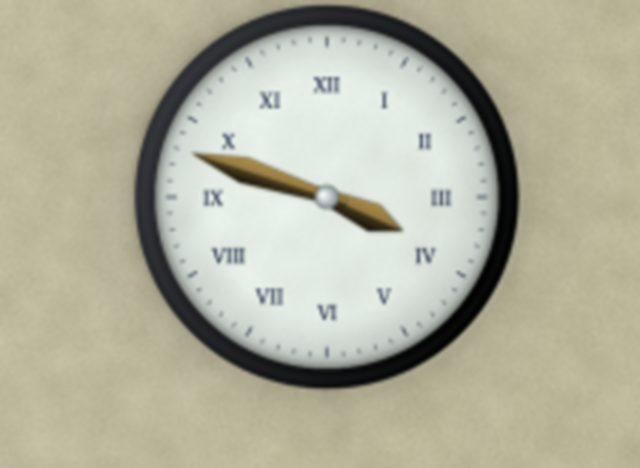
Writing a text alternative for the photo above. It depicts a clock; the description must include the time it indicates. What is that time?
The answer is 3:48
